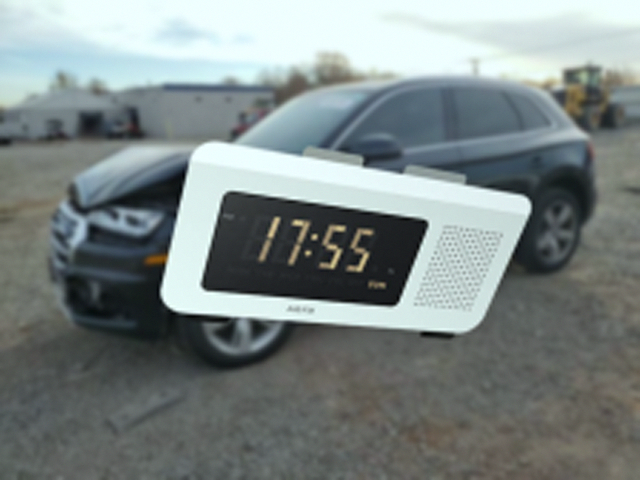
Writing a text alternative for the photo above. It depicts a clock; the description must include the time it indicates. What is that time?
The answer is 17:55
